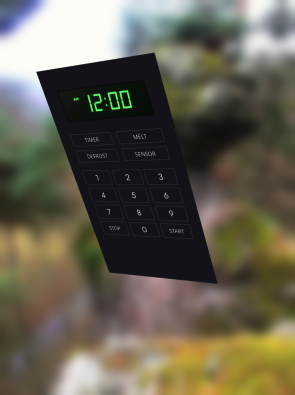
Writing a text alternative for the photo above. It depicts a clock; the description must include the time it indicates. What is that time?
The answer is 12:00
